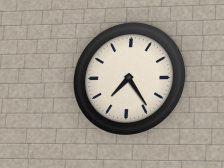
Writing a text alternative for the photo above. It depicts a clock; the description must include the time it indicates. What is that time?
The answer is 7:24
